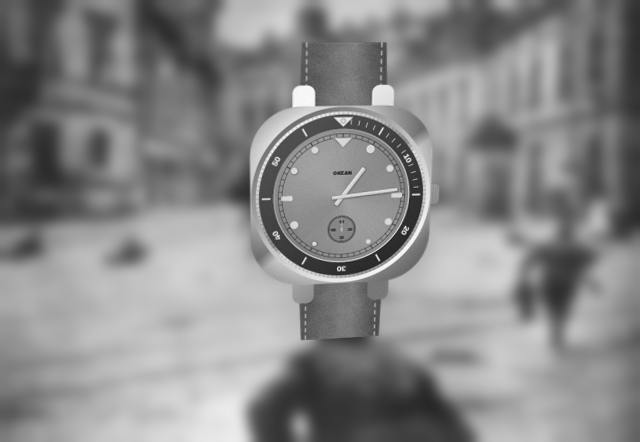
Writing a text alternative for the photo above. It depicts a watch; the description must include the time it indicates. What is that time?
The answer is 1:14
